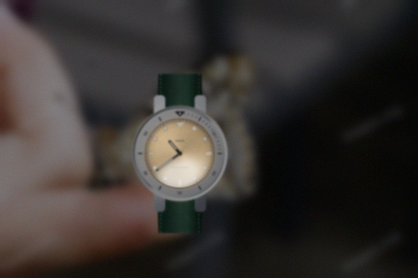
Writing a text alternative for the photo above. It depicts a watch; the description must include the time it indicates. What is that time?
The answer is 10:39
